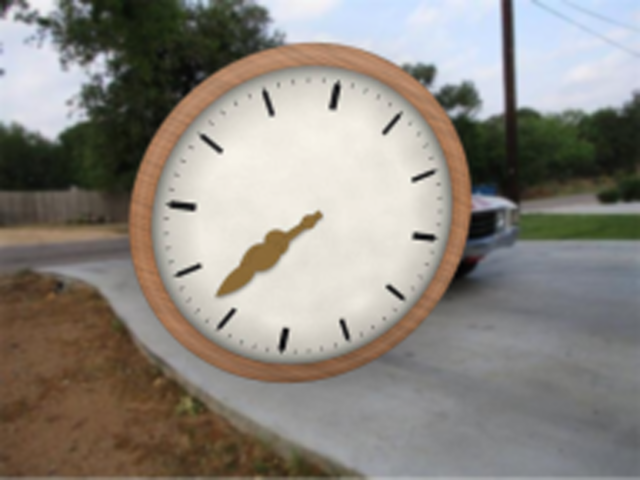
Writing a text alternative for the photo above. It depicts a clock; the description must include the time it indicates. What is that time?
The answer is 7:37
